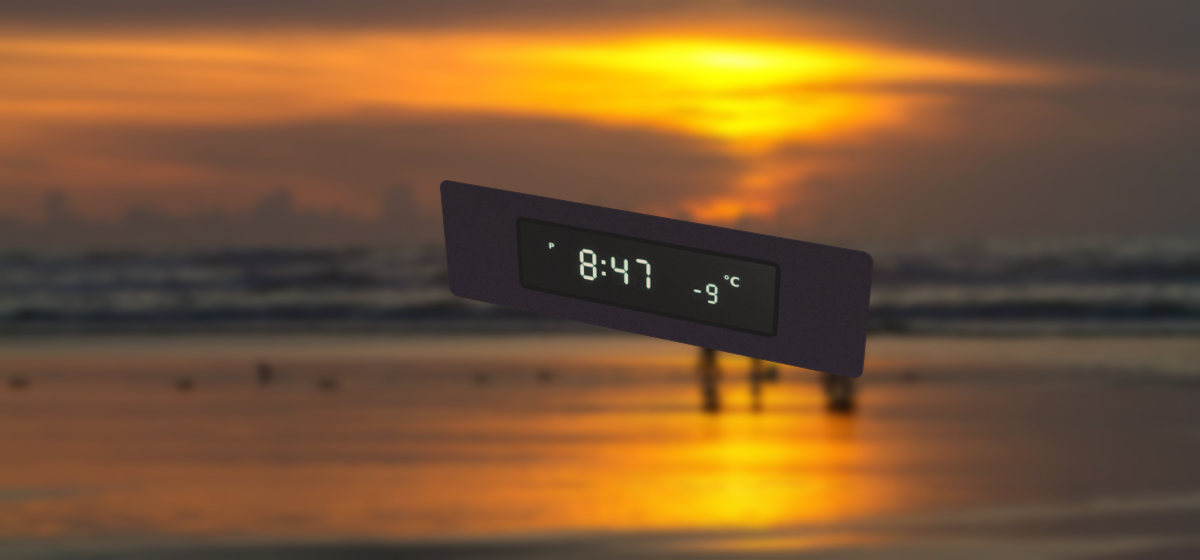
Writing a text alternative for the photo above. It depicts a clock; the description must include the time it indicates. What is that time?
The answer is 8:47
